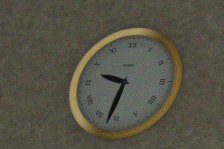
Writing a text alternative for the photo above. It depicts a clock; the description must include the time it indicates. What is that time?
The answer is 9:32
